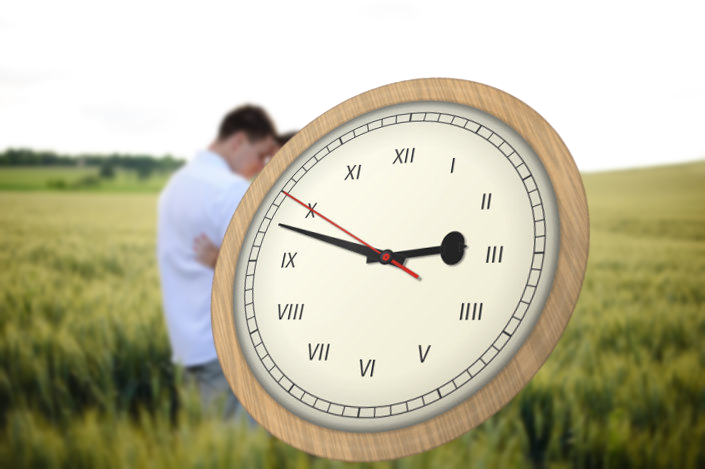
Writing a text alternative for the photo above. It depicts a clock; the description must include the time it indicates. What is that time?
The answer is 2:47:50
